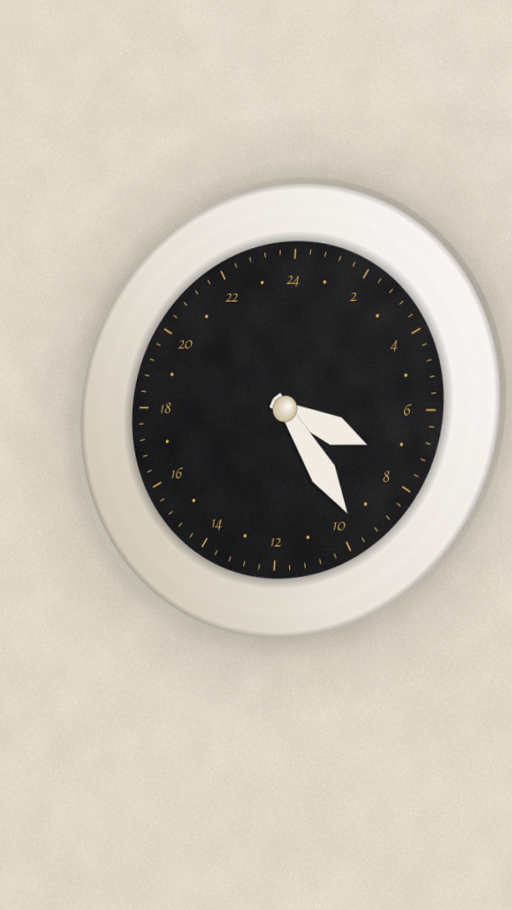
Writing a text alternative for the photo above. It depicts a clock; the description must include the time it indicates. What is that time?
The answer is 7:24
